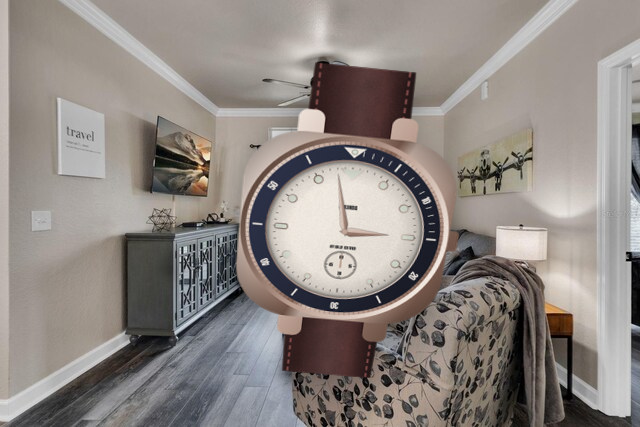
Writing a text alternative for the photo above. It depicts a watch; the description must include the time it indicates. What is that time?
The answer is 2:58
